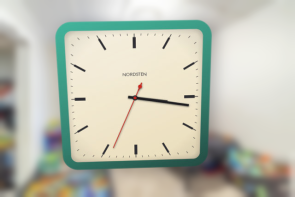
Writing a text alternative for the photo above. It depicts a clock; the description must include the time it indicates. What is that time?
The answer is 3:16:34
